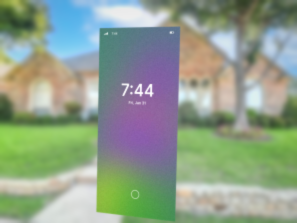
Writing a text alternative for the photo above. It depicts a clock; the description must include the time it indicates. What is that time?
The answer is 7:44
